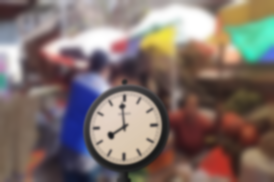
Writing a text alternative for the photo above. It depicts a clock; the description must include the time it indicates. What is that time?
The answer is 7:59
